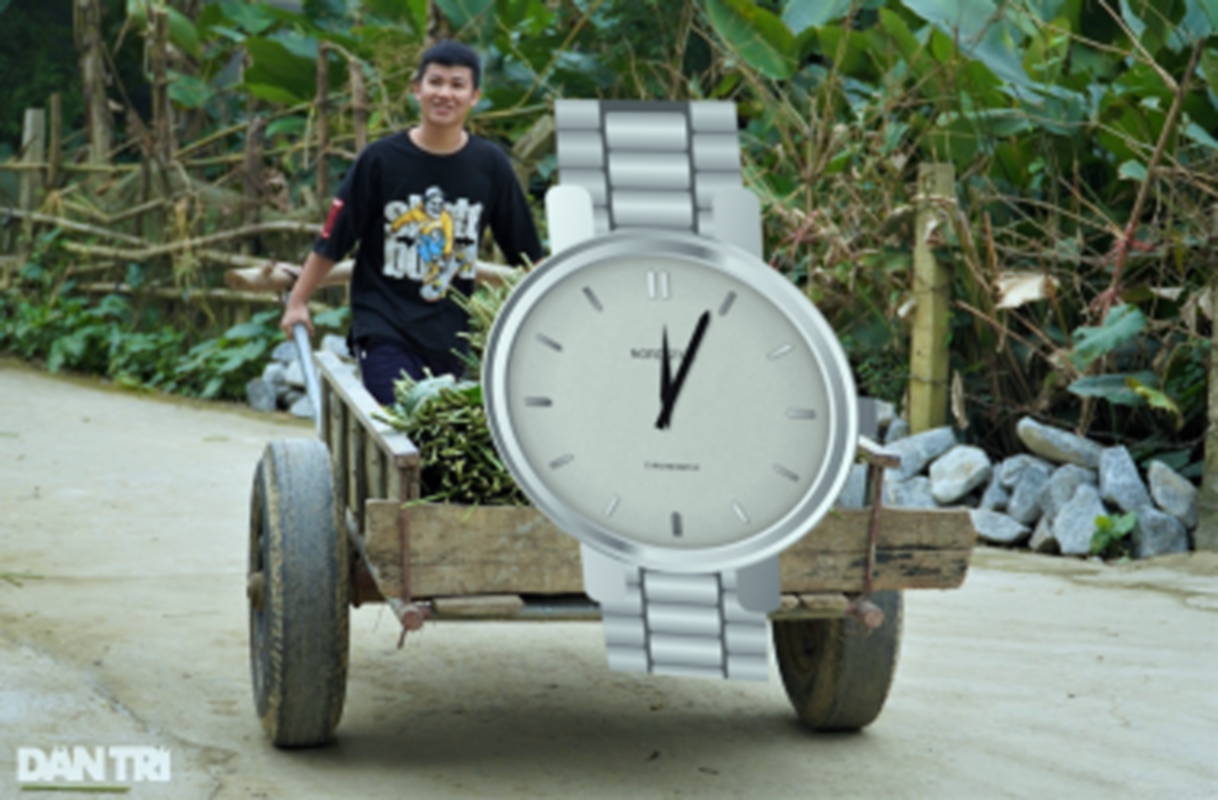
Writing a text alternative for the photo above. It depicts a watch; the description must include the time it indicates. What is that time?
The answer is 12:04
